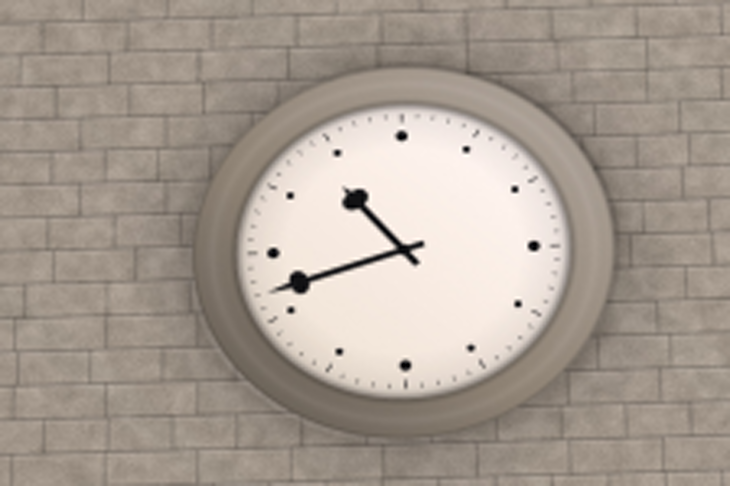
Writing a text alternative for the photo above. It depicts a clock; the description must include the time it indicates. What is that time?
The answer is 10:42
